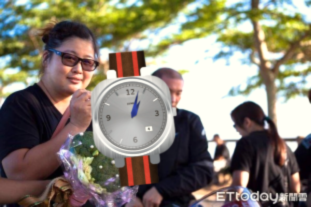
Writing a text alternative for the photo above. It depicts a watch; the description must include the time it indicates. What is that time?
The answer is 1:03
